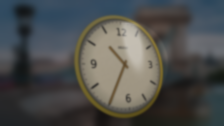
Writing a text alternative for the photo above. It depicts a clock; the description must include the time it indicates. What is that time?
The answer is 10:35
